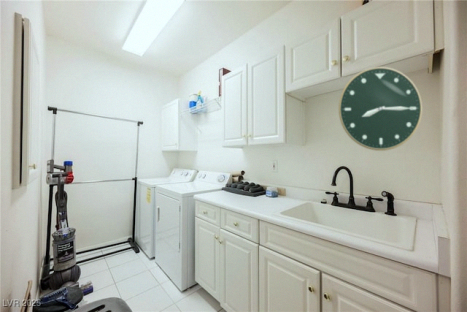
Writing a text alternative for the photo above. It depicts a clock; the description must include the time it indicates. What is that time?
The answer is 8:15
